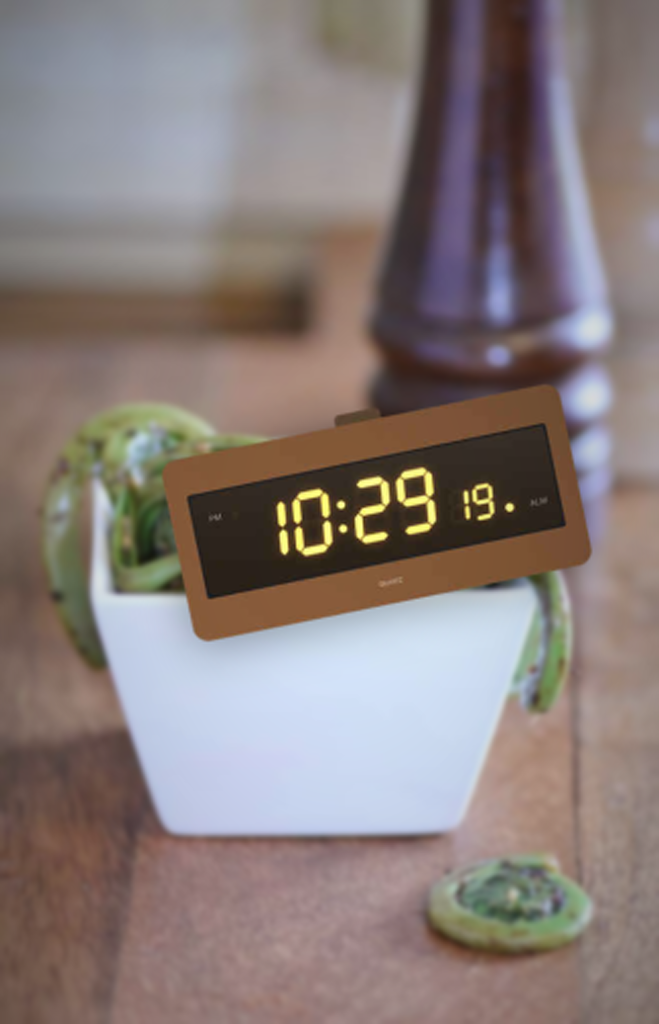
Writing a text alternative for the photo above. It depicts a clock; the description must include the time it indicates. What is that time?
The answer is 10:29:19
